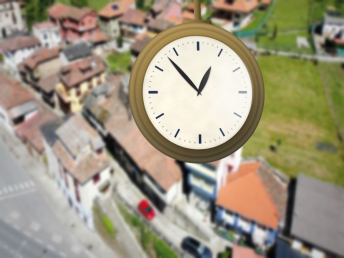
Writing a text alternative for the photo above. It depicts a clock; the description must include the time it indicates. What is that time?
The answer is 12:53
